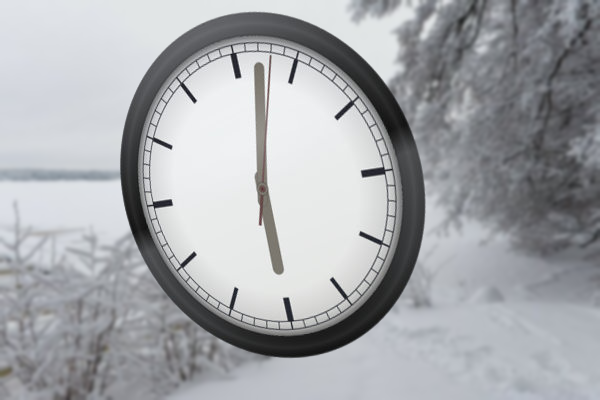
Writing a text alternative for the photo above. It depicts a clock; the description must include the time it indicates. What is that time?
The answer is 6:02:03
